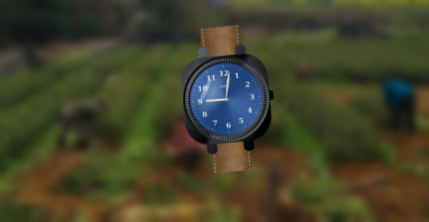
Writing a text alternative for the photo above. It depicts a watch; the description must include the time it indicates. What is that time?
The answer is 9:02
